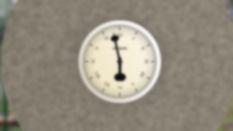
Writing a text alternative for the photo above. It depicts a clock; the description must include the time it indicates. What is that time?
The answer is 5:58
